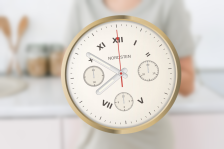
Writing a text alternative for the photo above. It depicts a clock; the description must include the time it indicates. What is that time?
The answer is 7:51
